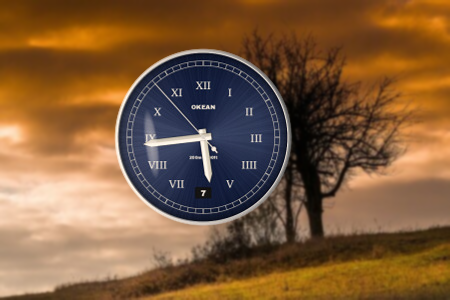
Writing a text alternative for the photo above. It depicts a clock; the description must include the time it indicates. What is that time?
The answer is 5:43:53
